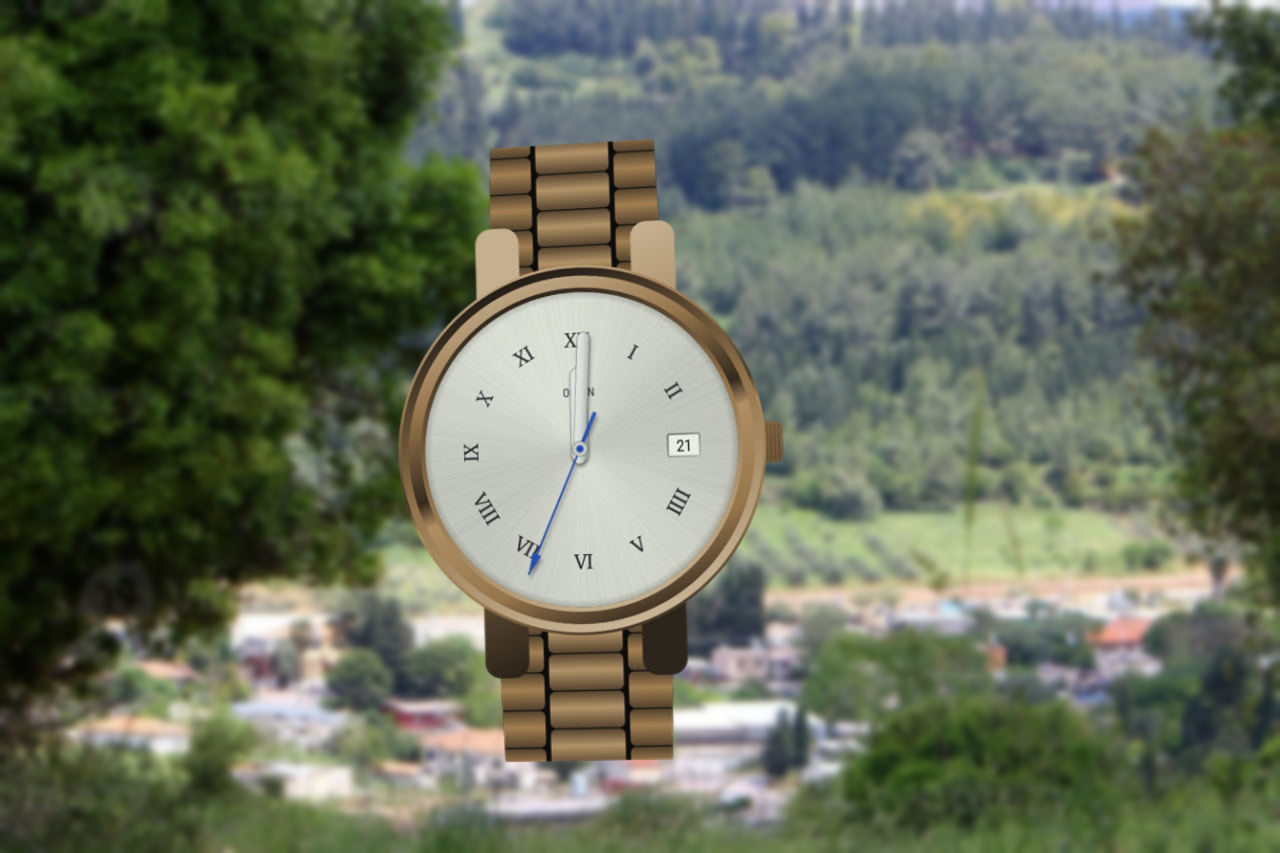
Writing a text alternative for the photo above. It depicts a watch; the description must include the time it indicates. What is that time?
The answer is 12:00:34
